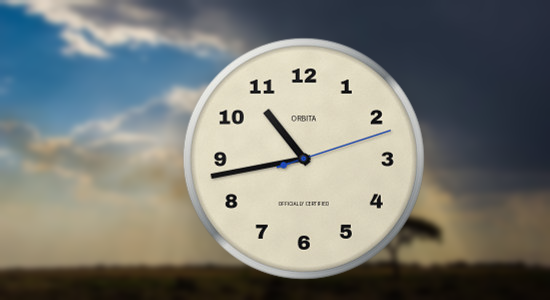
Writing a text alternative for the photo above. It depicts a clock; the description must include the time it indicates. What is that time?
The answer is 10:43:12
